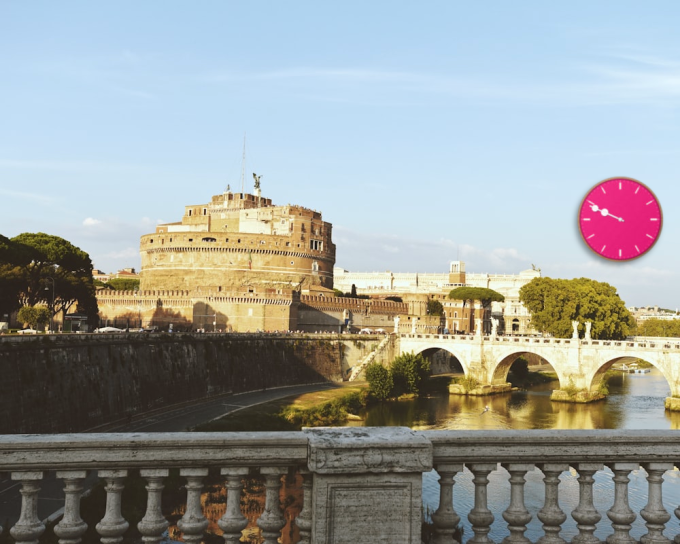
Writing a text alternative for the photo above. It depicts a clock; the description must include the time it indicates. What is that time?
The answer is 9:49
